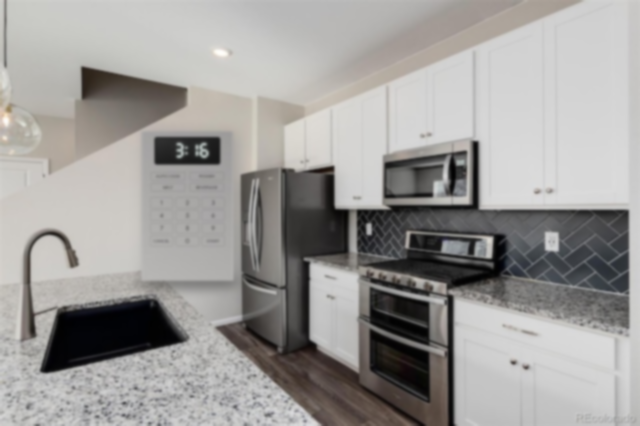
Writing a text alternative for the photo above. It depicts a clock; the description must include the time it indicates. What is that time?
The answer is 3:16
